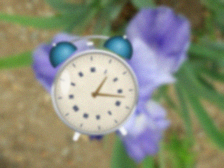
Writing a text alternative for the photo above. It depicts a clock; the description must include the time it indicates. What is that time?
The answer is 1:17
